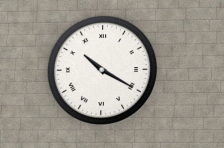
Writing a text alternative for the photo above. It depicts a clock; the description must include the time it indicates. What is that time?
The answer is 10:20
